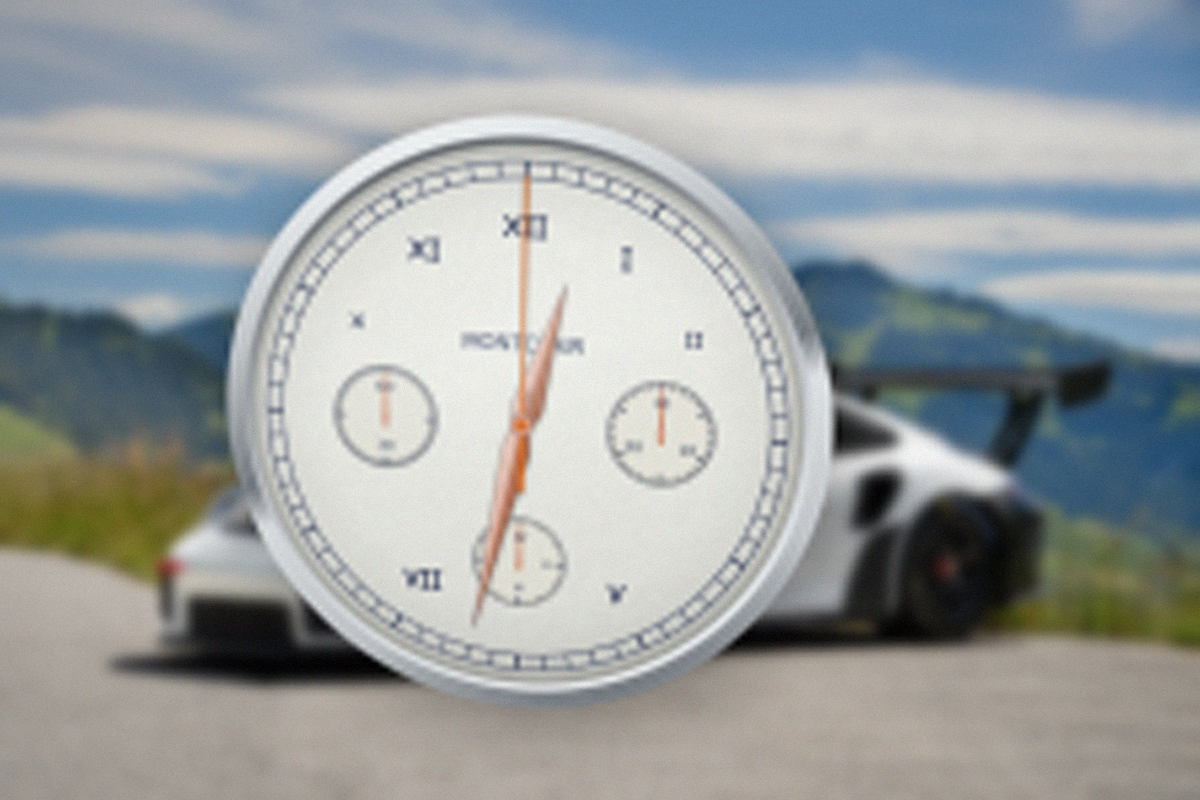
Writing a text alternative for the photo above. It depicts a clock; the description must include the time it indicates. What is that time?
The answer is 12:32
